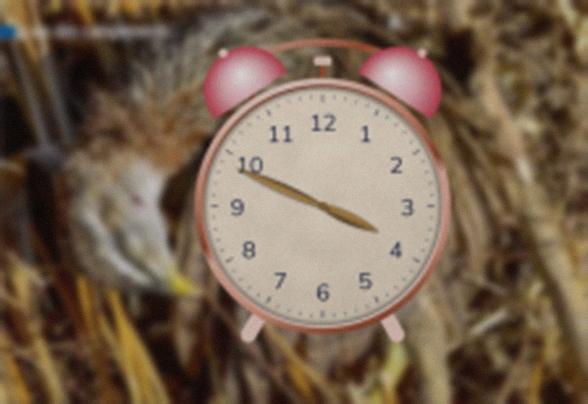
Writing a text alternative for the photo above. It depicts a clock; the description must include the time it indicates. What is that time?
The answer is 3:49
